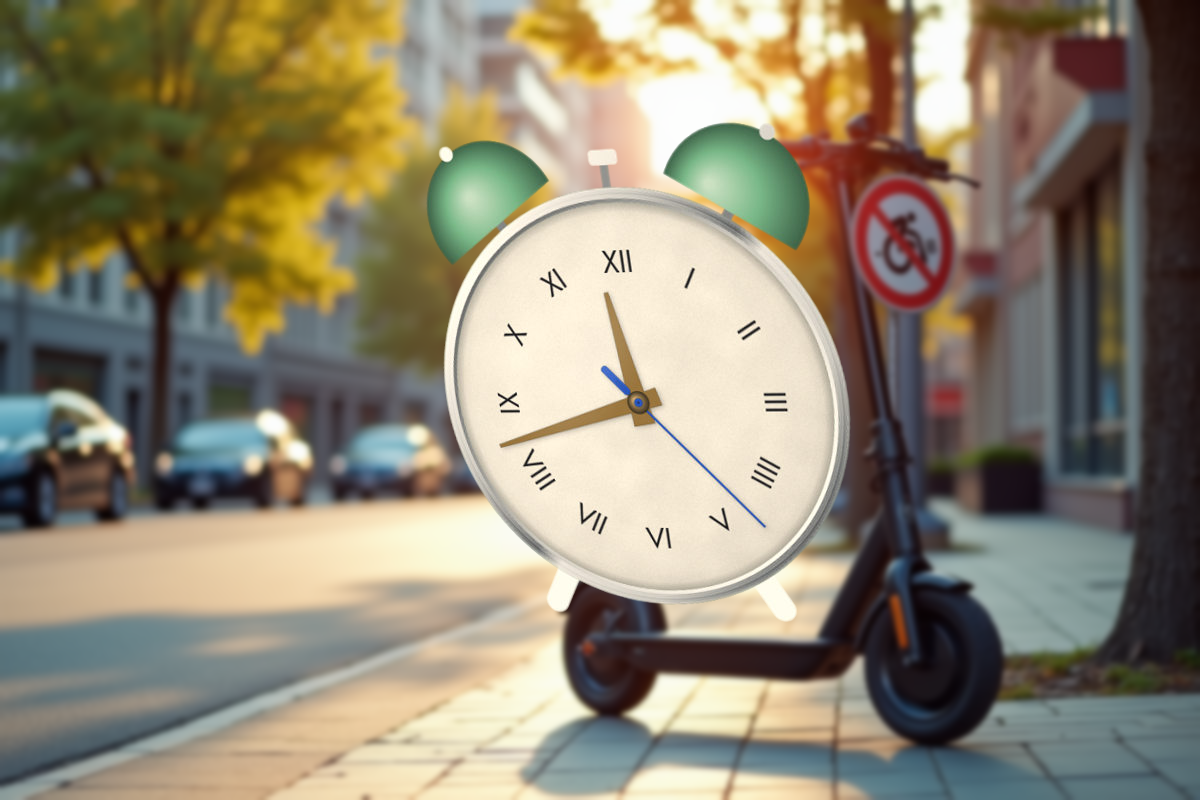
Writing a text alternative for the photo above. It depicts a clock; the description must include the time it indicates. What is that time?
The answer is 11:42:23
